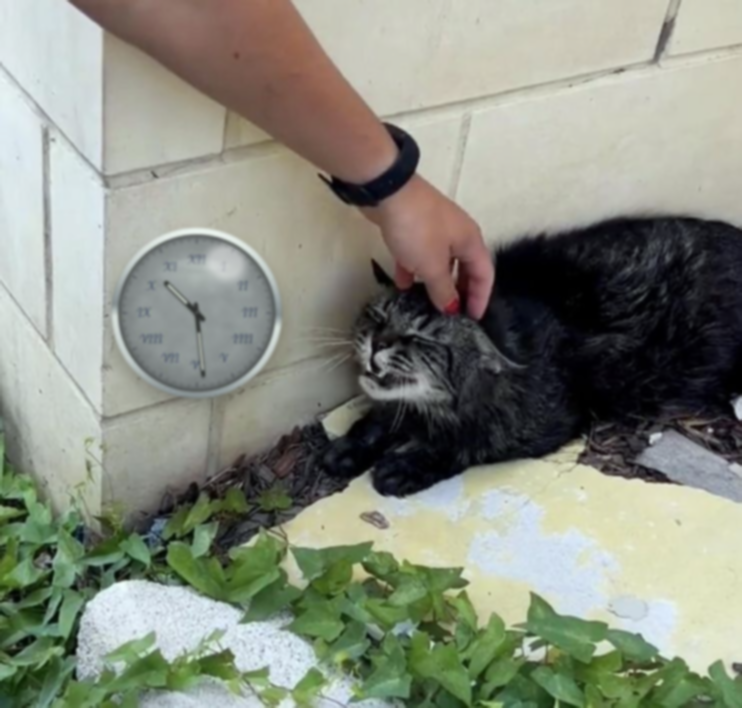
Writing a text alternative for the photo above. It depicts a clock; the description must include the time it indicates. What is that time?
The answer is 10:29
